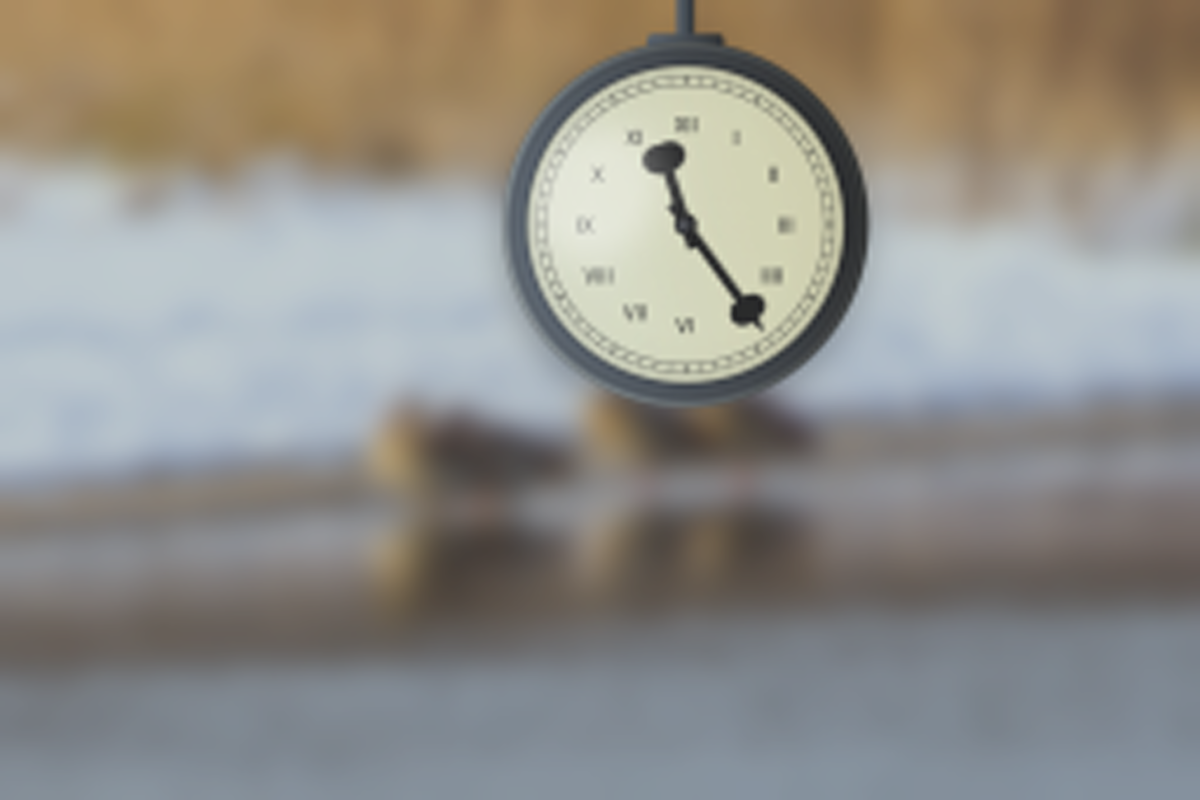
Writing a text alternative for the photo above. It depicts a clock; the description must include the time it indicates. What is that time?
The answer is 11:24
